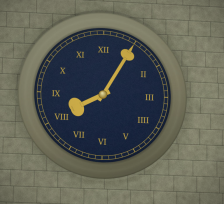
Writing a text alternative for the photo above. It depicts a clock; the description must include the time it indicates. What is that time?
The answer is 8:05
